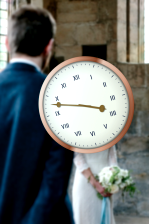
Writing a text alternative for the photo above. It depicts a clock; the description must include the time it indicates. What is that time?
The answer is 3:48
